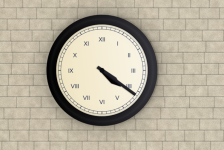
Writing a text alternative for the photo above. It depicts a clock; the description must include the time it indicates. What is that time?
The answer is 4:21
